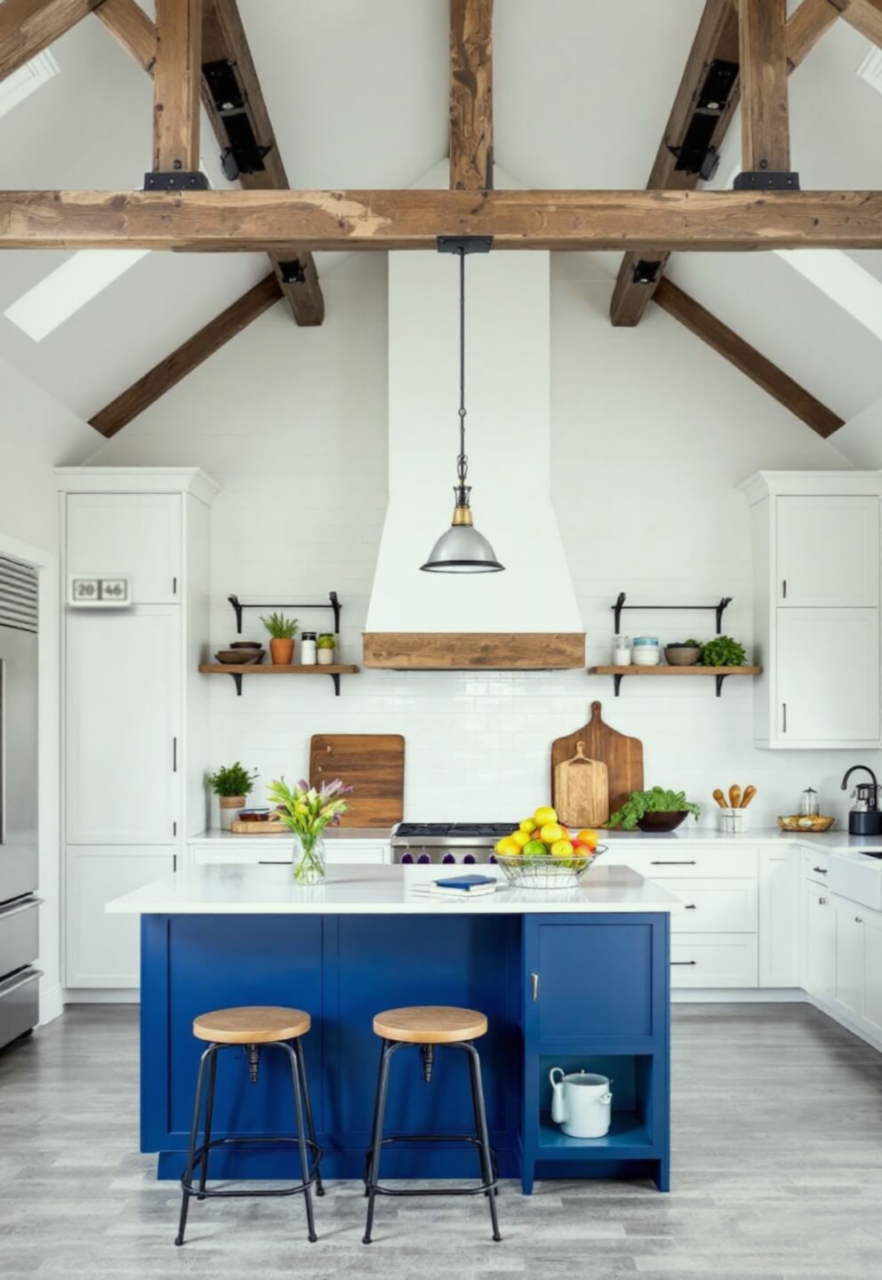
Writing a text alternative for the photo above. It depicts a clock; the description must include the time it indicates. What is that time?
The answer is 20:46
